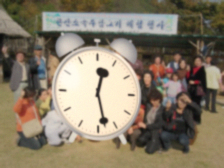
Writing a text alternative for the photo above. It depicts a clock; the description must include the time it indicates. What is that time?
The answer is 12:28
